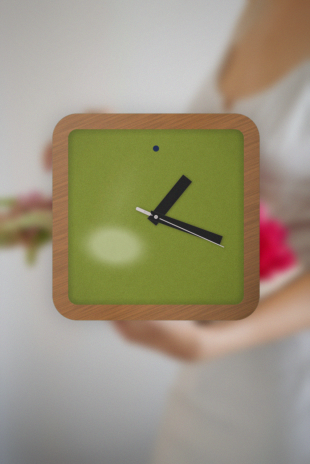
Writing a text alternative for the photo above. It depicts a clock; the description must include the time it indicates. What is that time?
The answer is 1:18:19
